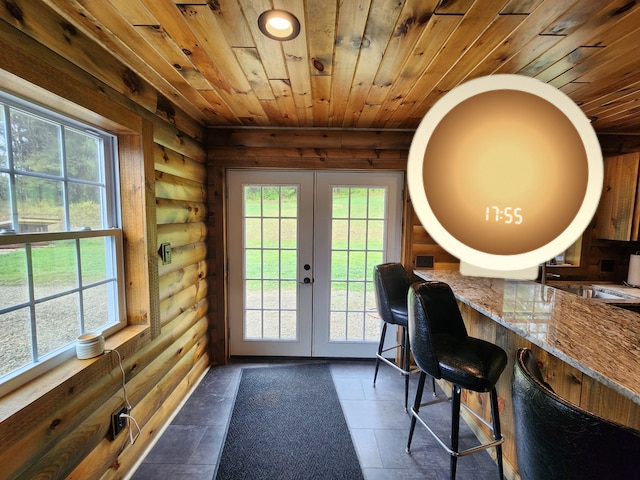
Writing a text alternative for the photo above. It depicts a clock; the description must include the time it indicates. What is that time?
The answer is 17:55
